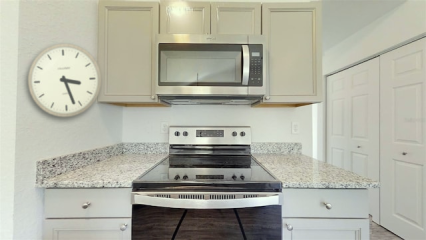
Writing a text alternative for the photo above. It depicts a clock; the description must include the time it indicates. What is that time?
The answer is 3:27
